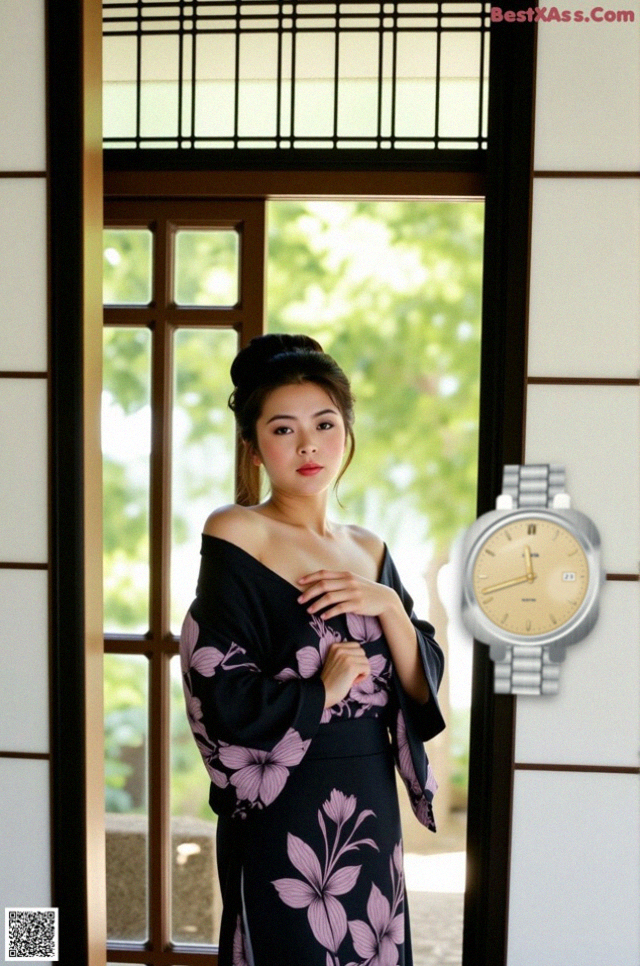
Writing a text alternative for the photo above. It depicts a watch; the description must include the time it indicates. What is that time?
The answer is 11:42
